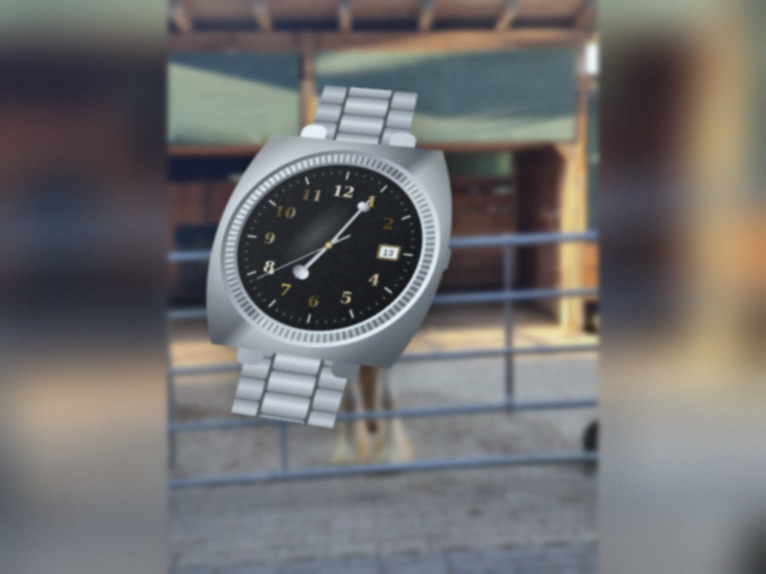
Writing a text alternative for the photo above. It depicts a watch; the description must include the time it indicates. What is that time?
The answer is 7:04:39
